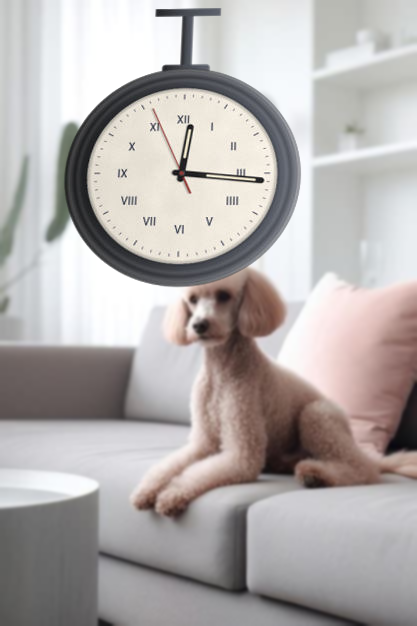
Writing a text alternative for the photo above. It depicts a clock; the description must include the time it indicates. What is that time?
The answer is 12:15:56
